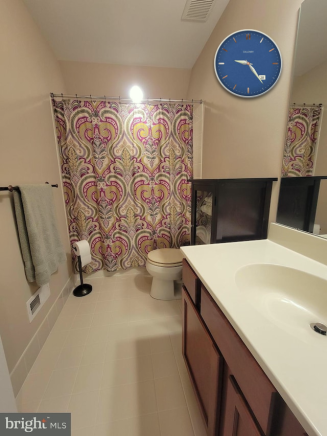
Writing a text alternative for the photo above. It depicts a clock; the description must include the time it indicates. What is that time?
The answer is 9:24
